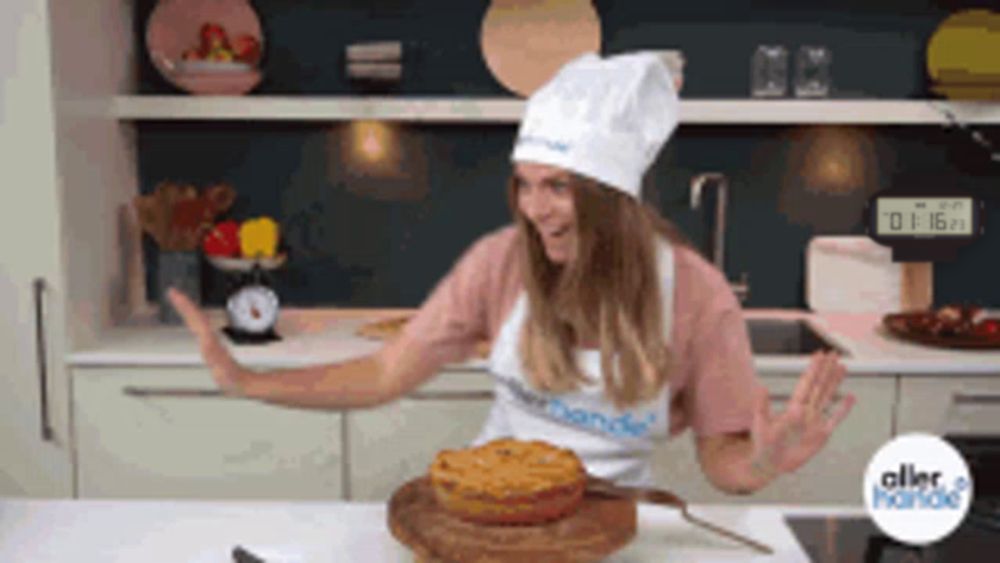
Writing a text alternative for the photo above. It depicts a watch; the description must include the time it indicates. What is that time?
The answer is 1:16
